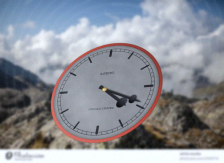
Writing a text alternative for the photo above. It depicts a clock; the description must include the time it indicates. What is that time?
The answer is 4:19
